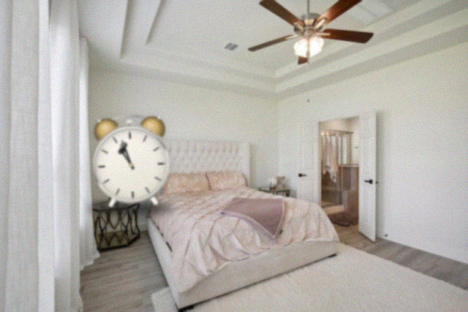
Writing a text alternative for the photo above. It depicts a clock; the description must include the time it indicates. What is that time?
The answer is 10:57
